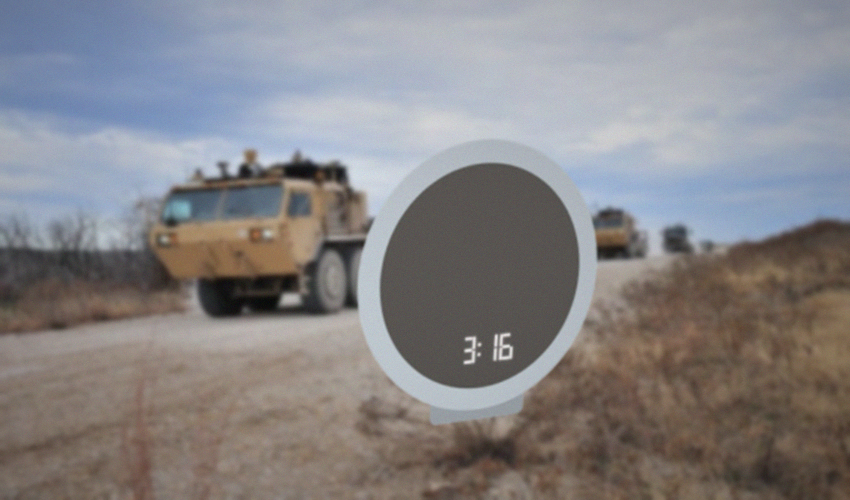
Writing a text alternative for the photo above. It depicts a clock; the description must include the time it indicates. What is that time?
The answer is 3:16
